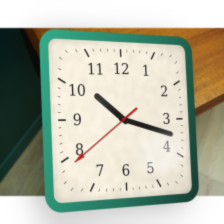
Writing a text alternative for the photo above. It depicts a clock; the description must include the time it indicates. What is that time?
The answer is 10:17:39
